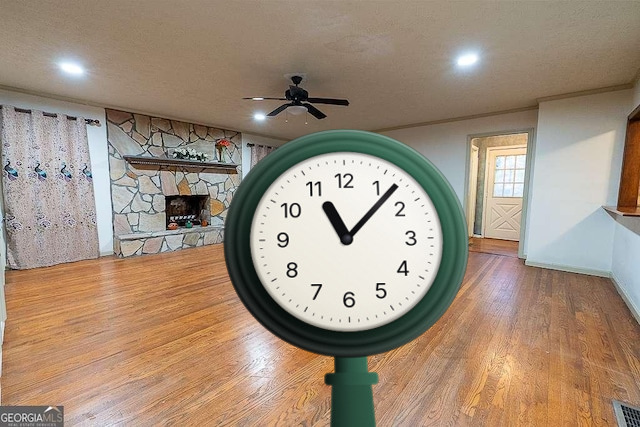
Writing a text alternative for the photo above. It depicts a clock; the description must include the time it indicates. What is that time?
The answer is 11:07
